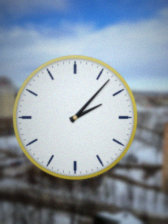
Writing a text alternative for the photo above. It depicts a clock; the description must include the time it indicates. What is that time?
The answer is 2:07
